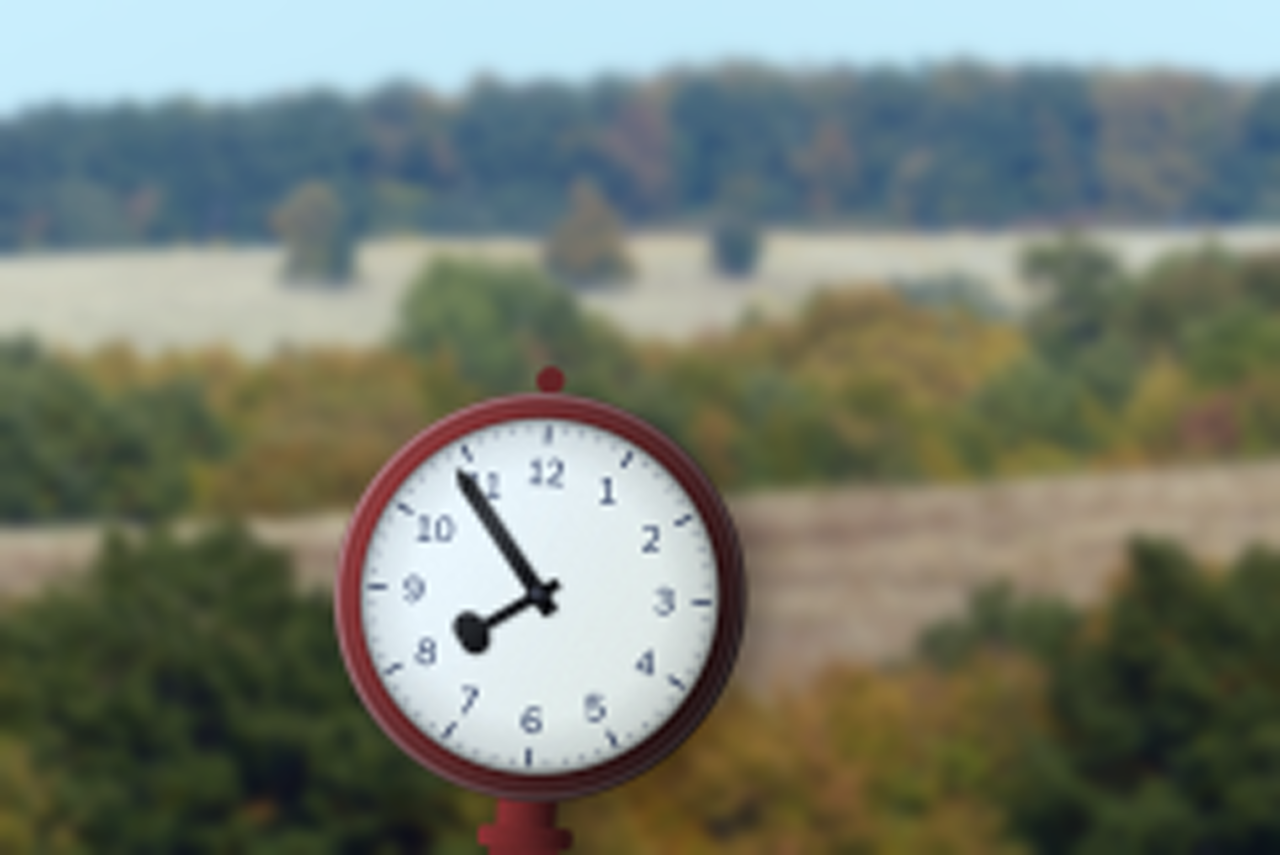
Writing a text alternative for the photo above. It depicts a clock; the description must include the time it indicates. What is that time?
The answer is 7:54
